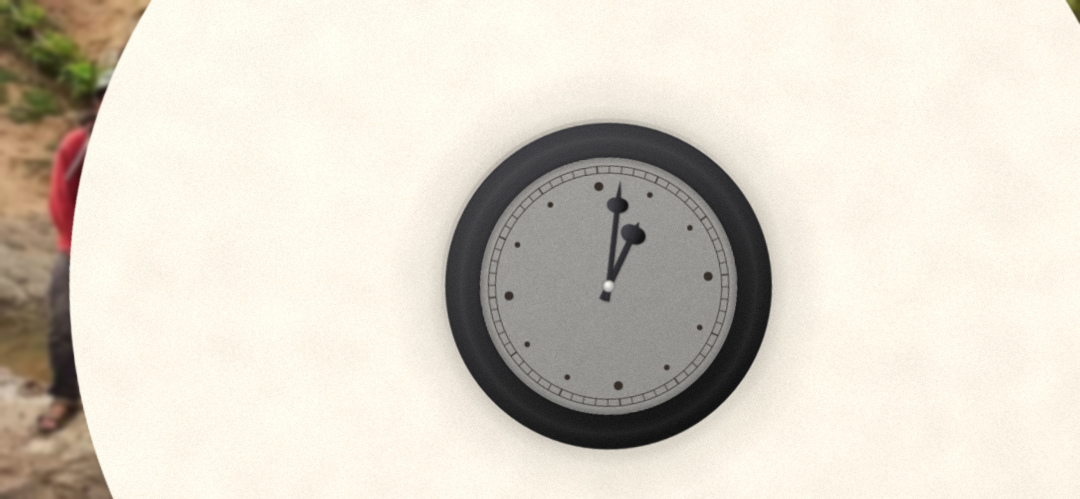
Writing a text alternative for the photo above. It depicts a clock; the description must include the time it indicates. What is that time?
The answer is 1:02
